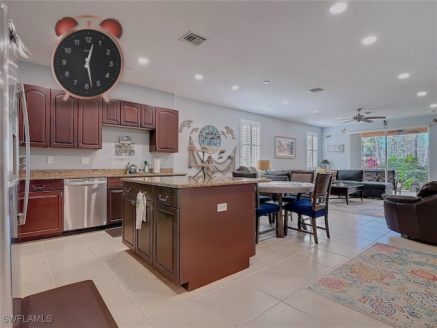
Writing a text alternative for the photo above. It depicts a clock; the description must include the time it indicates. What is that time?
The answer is 12:28
